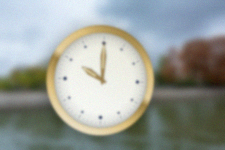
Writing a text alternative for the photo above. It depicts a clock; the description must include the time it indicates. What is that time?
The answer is 10:00
